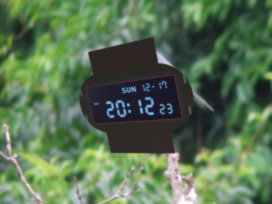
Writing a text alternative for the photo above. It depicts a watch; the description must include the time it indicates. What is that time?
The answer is 20:12:23
